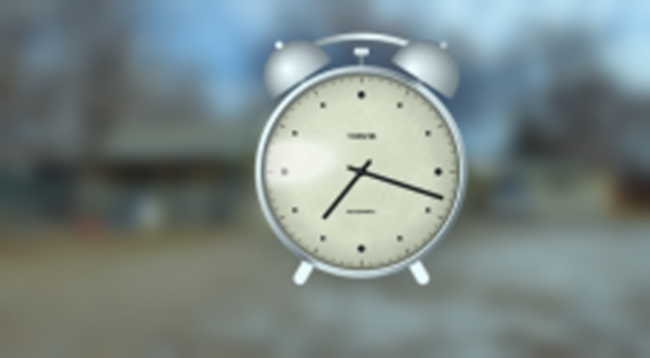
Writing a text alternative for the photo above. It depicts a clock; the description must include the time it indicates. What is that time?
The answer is 7:18
